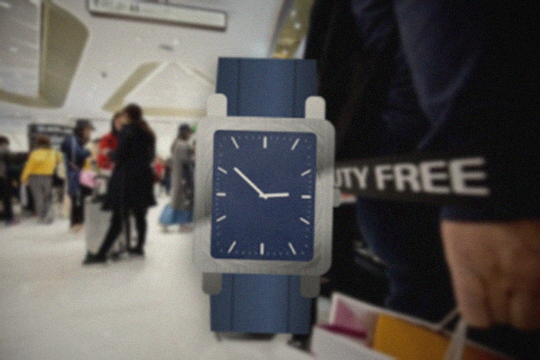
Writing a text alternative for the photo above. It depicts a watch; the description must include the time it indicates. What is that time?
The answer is 2:52
